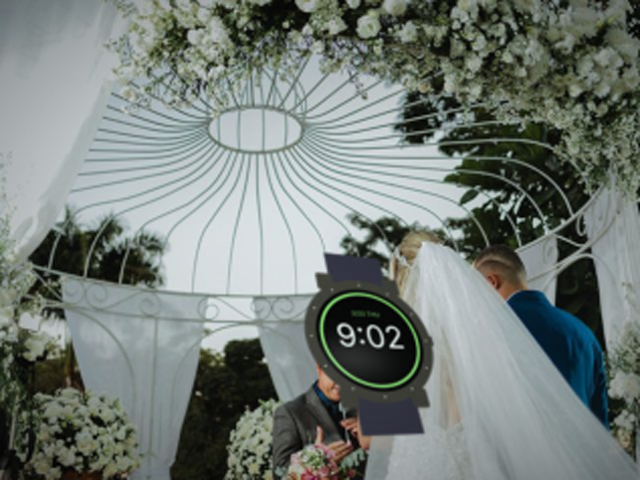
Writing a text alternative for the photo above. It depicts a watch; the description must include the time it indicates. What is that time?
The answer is 9:02
